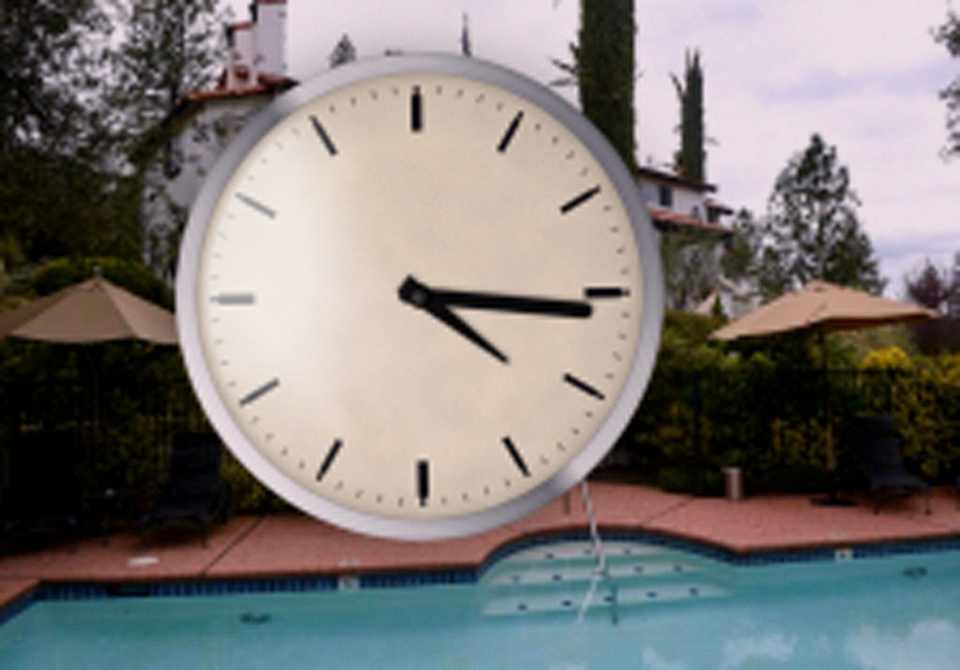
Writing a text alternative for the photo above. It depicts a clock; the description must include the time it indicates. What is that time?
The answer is 4:16
